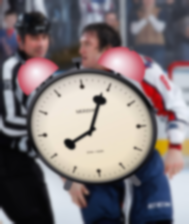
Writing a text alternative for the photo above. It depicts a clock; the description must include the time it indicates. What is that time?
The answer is 8:04
